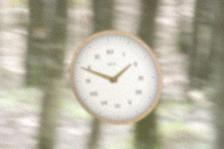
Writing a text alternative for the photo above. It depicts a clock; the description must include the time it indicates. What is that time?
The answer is 1:49
